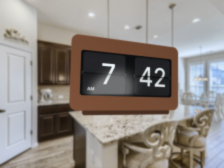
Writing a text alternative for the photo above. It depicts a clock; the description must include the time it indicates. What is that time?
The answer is 7:42
